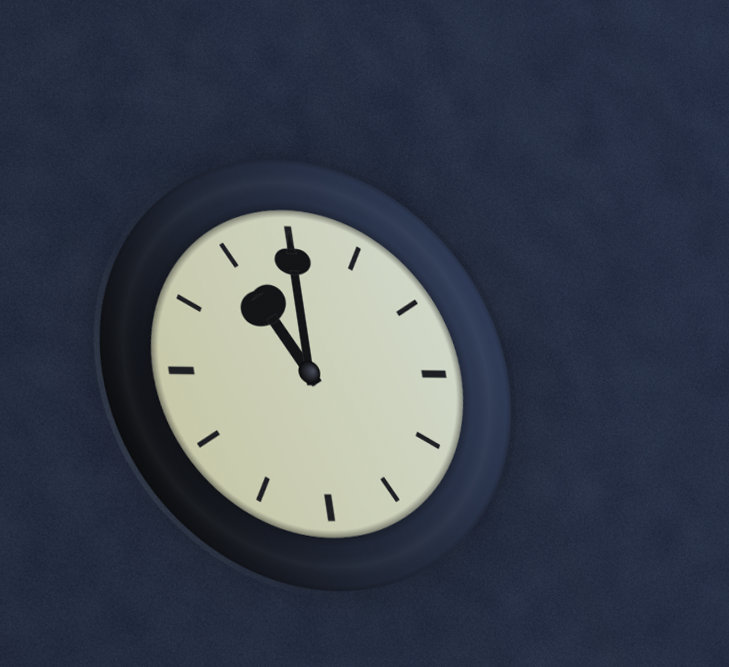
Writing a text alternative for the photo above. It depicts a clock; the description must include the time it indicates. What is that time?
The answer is 11:00
